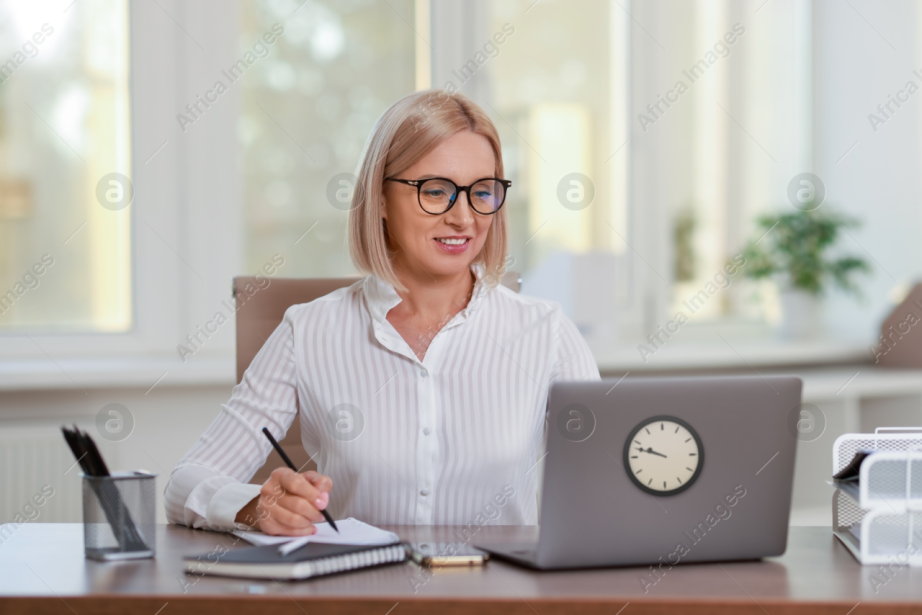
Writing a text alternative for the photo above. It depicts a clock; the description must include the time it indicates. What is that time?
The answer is 9:48
